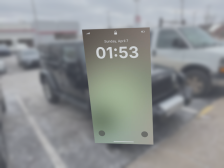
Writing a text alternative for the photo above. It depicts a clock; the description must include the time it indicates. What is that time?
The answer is 1:53
